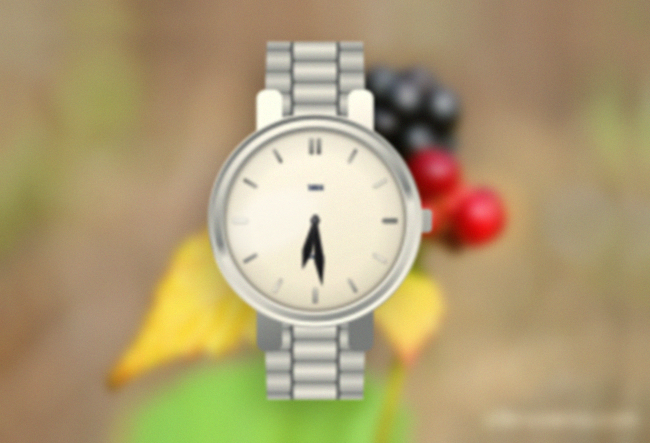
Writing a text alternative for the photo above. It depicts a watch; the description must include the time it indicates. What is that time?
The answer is 6:29
